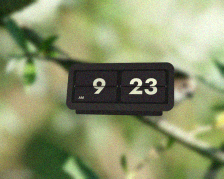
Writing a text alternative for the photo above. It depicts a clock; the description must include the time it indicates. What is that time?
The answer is 9:23
